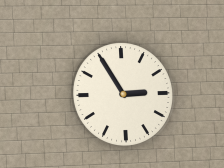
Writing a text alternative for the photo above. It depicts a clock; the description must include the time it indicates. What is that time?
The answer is 2:55
